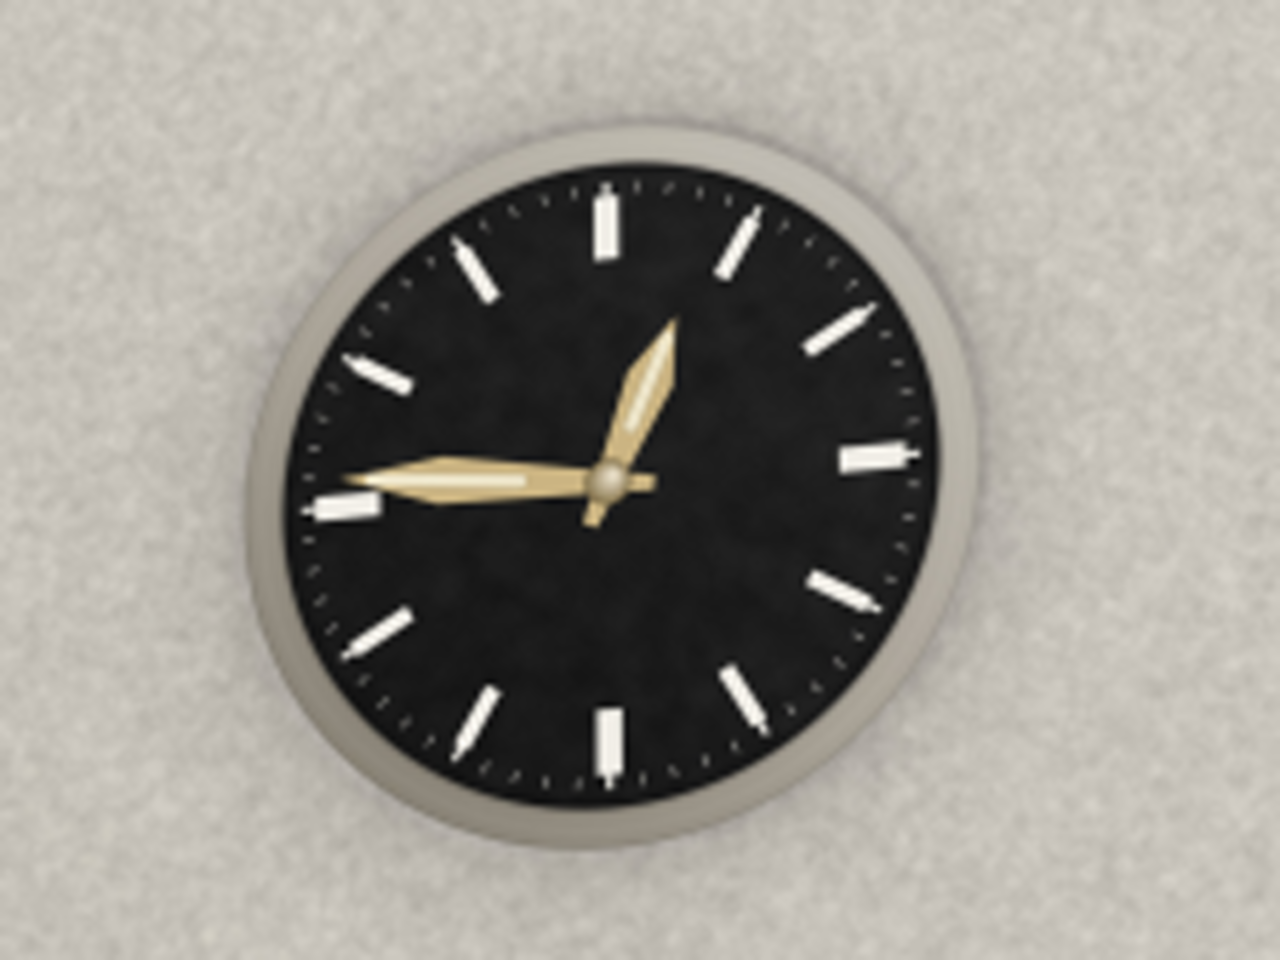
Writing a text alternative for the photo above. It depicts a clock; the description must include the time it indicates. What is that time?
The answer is 12:46
